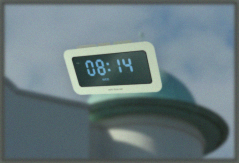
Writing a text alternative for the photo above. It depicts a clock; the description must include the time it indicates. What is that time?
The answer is 8:14
